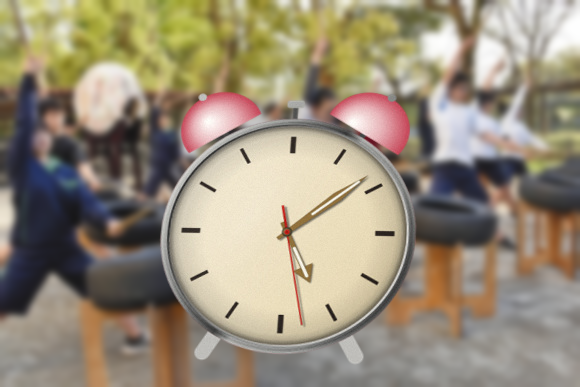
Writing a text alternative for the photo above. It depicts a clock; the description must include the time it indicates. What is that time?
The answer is 5:08:28
